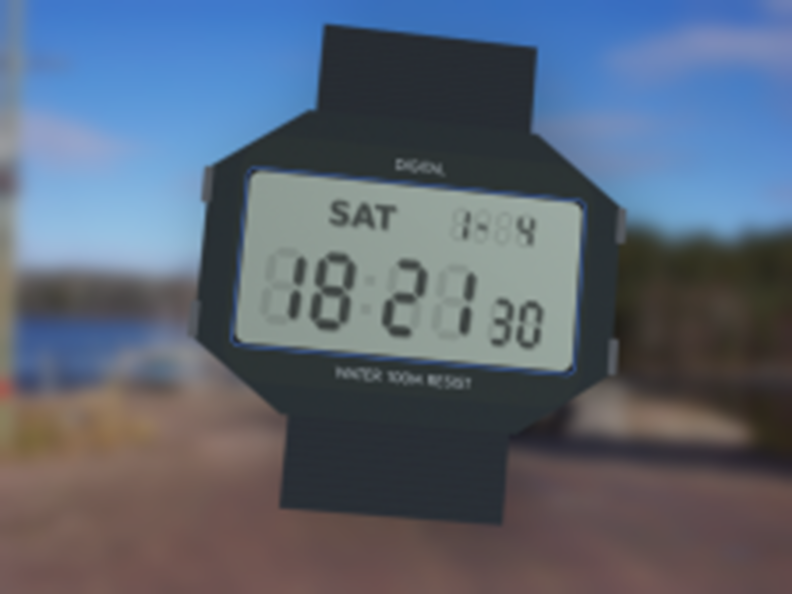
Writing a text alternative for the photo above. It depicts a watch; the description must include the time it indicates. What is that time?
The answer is 18:21:30
